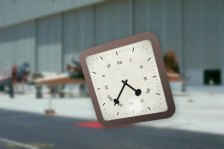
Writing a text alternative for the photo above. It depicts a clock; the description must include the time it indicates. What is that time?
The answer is 4:37
